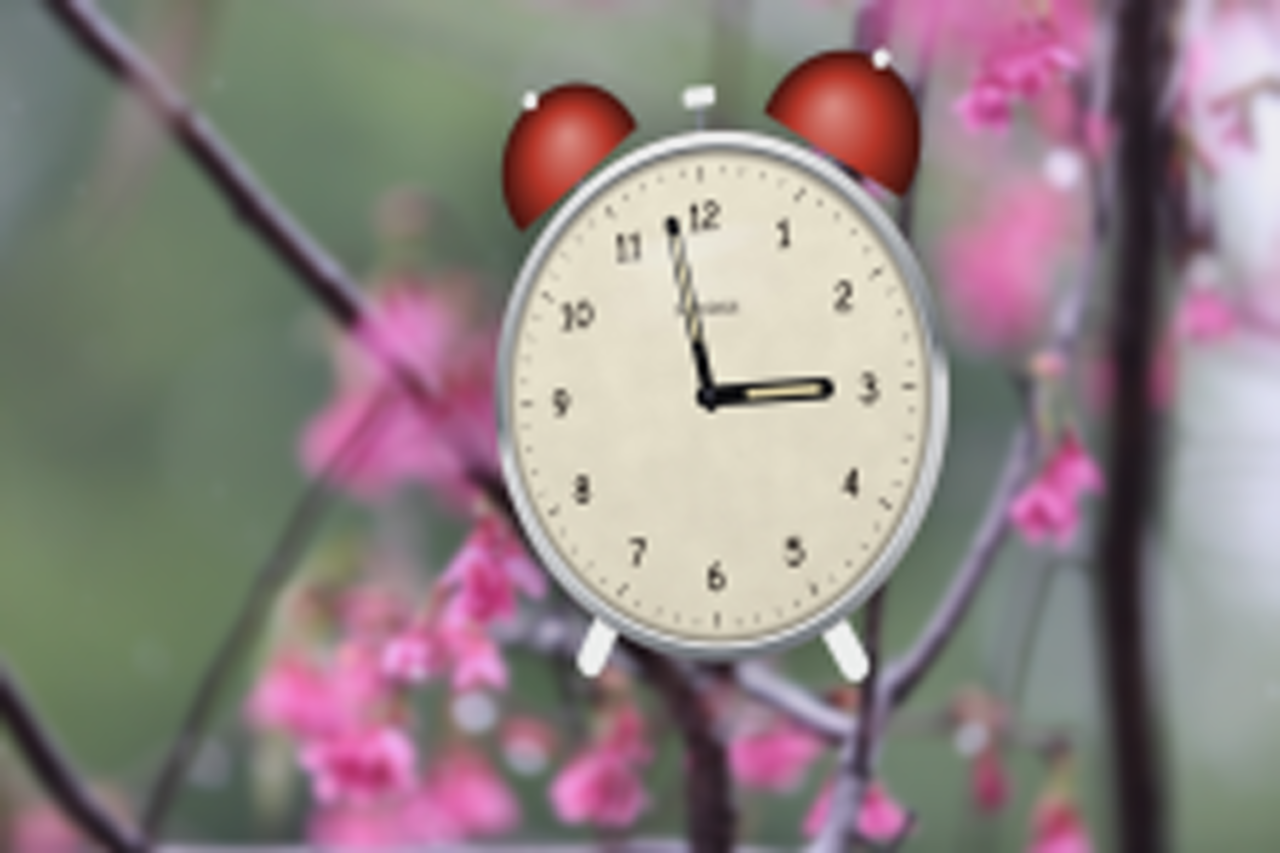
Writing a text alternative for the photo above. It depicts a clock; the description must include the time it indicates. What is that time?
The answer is 2:58
